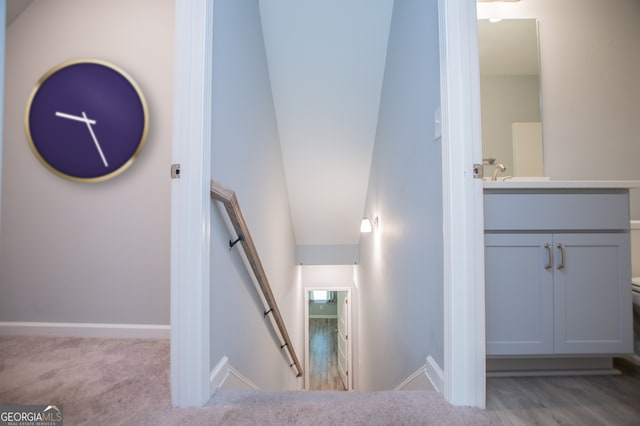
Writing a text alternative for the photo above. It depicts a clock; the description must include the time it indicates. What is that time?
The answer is 9:26
